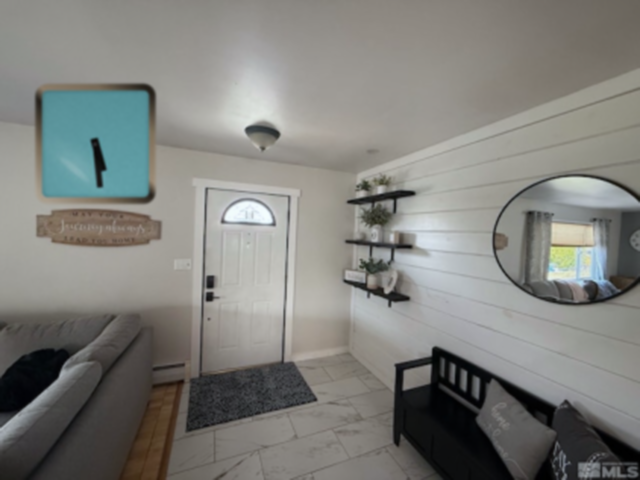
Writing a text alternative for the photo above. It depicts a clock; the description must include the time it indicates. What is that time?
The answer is 5:29
